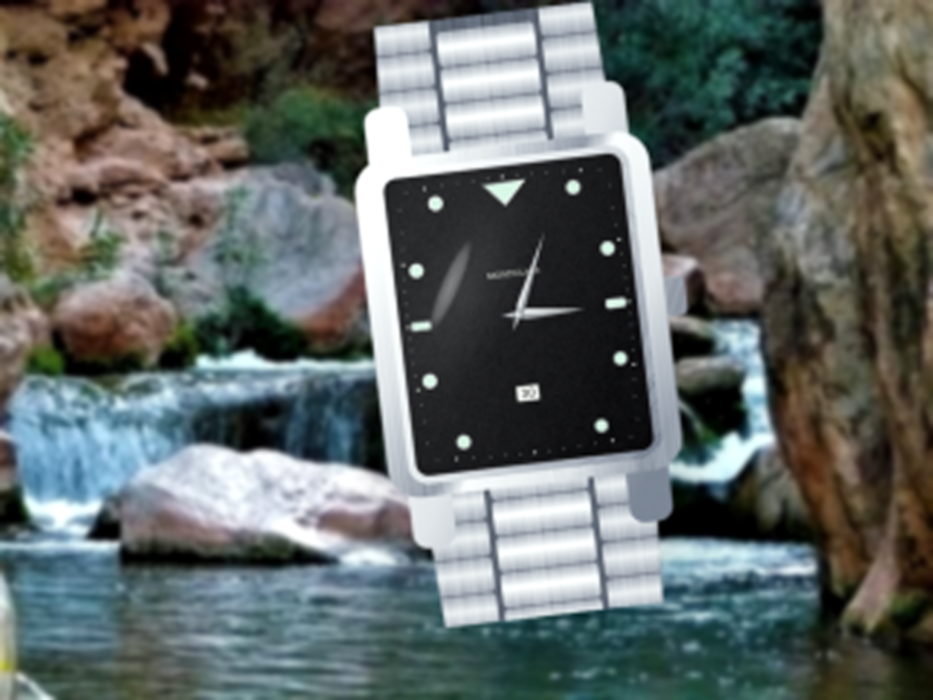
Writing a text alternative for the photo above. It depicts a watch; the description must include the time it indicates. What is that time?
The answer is 3:04
